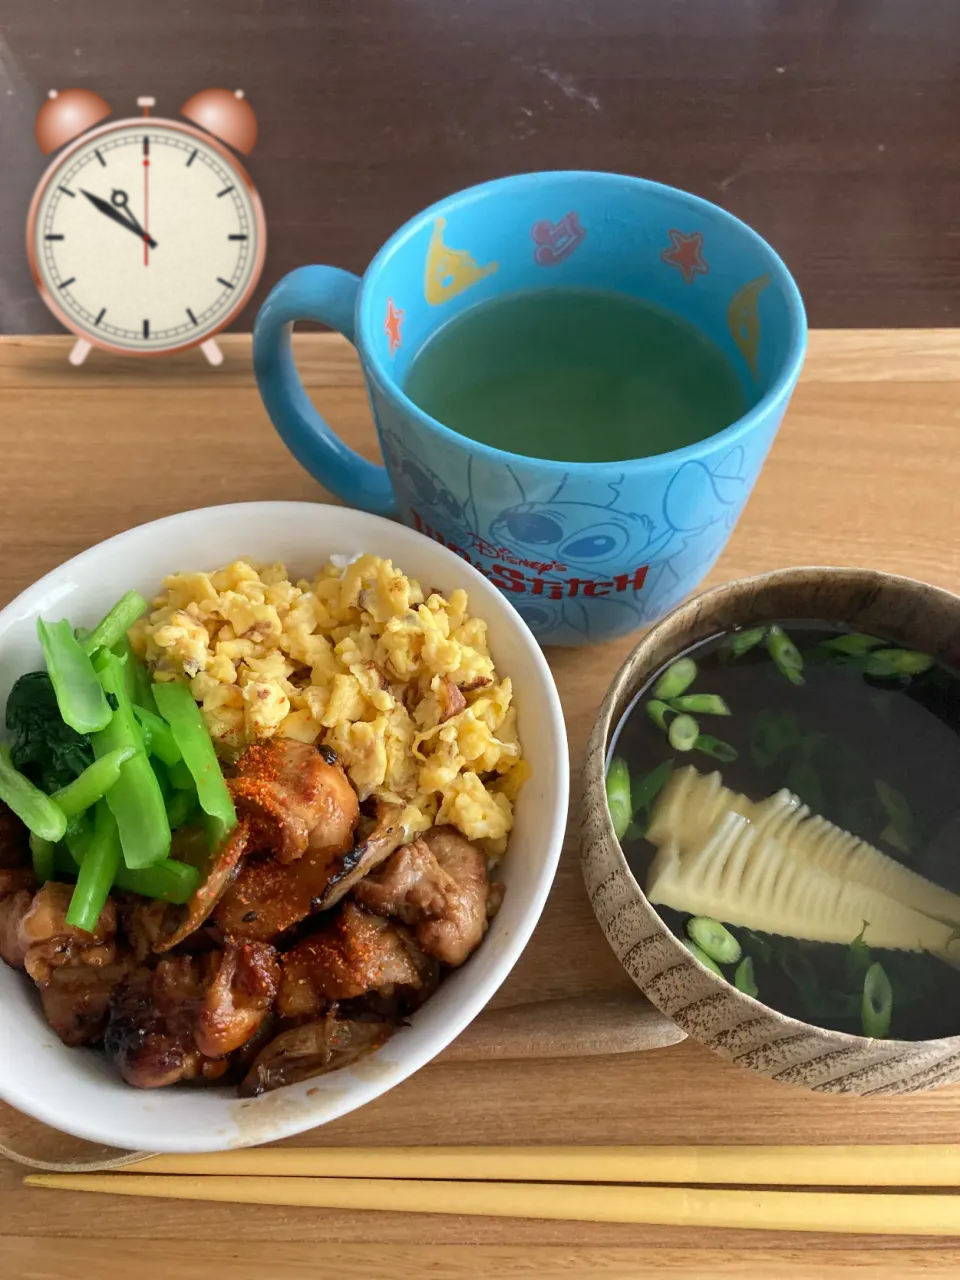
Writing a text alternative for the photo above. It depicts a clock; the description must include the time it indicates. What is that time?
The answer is 10:51:00
